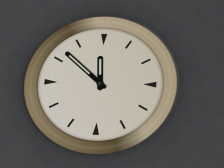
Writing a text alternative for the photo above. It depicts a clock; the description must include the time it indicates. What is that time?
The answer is 11:52
